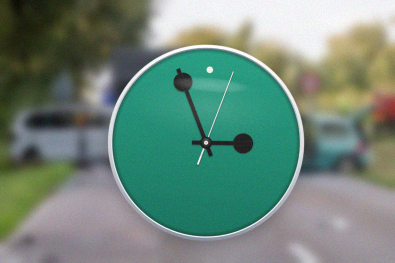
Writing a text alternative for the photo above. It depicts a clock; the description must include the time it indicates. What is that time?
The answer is 2:56:03
